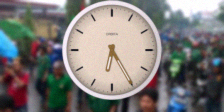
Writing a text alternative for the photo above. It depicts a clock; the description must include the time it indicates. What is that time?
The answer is 6:25
